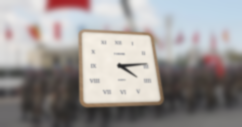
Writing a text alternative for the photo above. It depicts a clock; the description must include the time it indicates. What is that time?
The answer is 4:14
